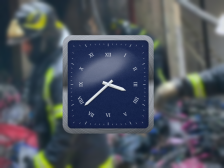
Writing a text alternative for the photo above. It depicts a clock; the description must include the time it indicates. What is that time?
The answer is 3:38
